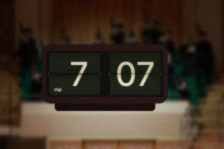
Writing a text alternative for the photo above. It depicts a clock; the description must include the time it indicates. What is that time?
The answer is 7:07
